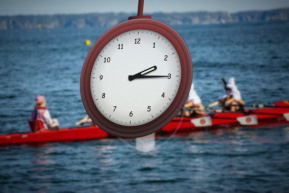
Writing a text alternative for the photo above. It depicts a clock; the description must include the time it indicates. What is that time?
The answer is 2:15
